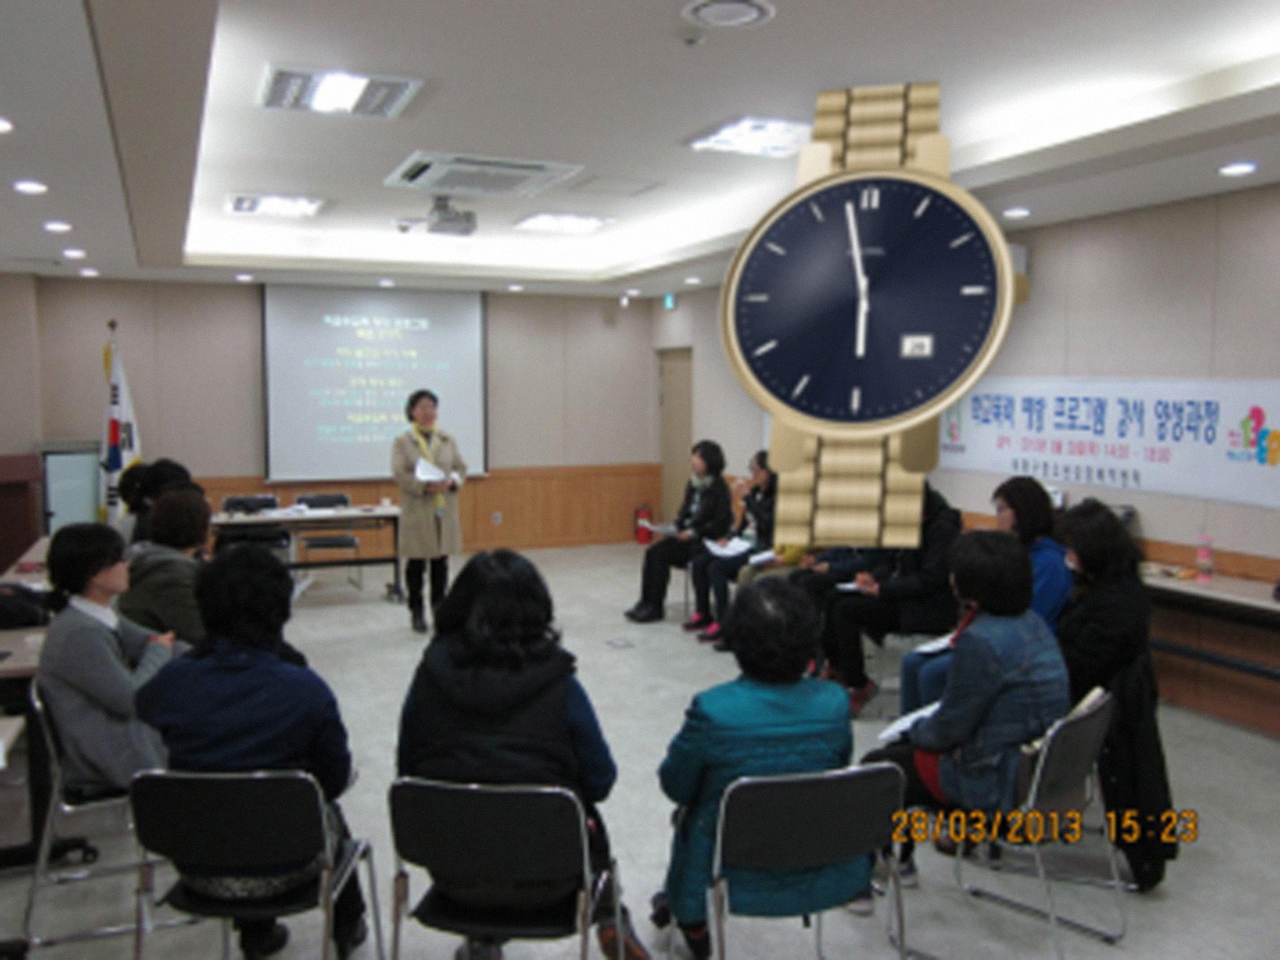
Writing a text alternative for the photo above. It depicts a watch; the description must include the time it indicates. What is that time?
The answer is 5:58
